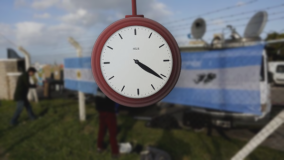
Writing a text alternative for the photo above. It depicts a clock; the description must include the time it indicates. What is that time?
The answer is 4:21
